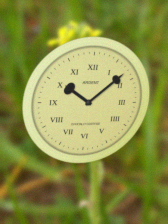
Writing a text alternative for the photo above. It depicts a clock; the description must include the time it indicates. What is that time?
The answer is 10:08
